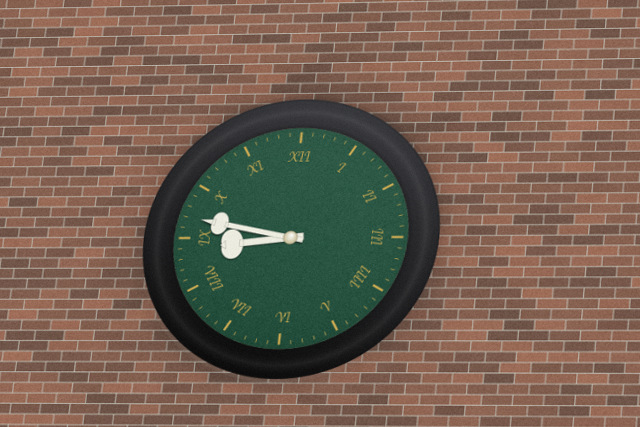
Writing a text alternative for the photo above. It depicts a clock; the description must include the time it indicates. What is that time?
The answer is 8:47
